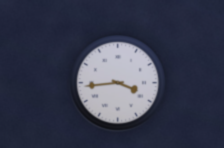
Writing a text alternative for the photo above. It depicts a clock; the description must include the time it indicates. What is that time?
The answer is 3:44
